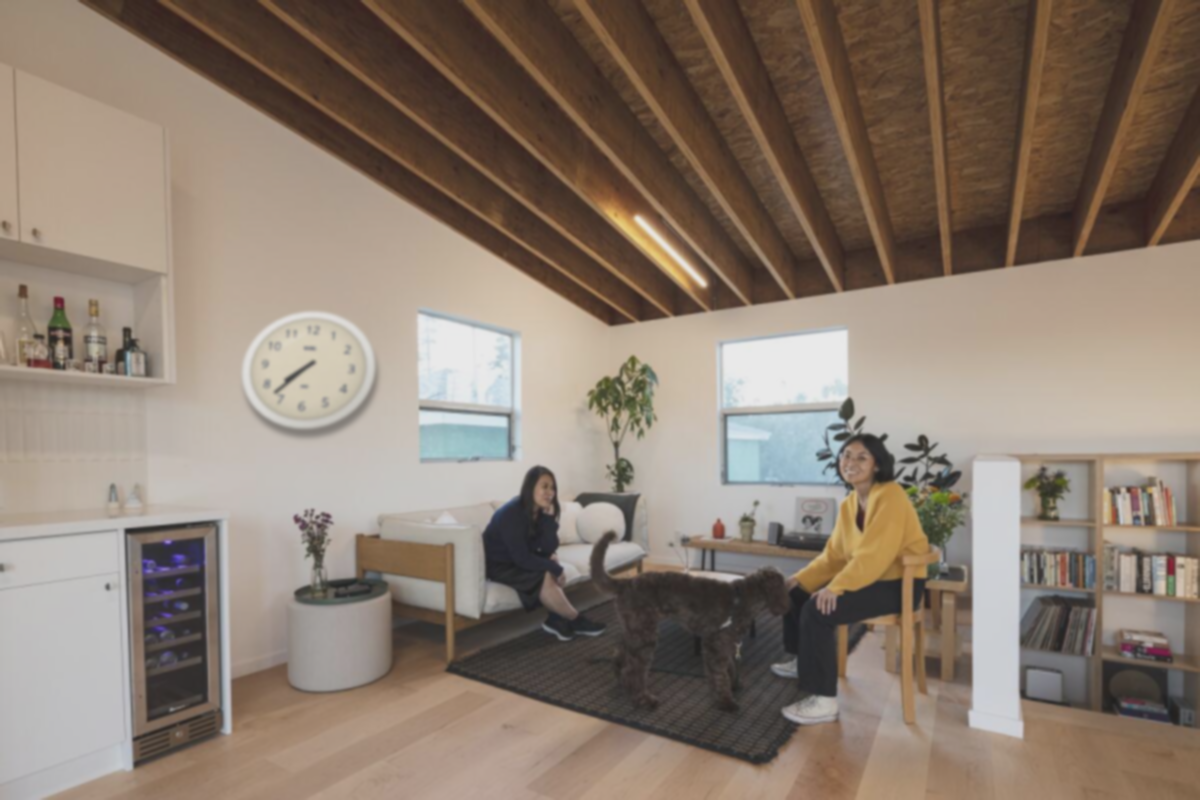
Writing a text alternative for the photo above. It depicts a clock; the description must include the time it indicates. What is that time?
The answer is 7:37
